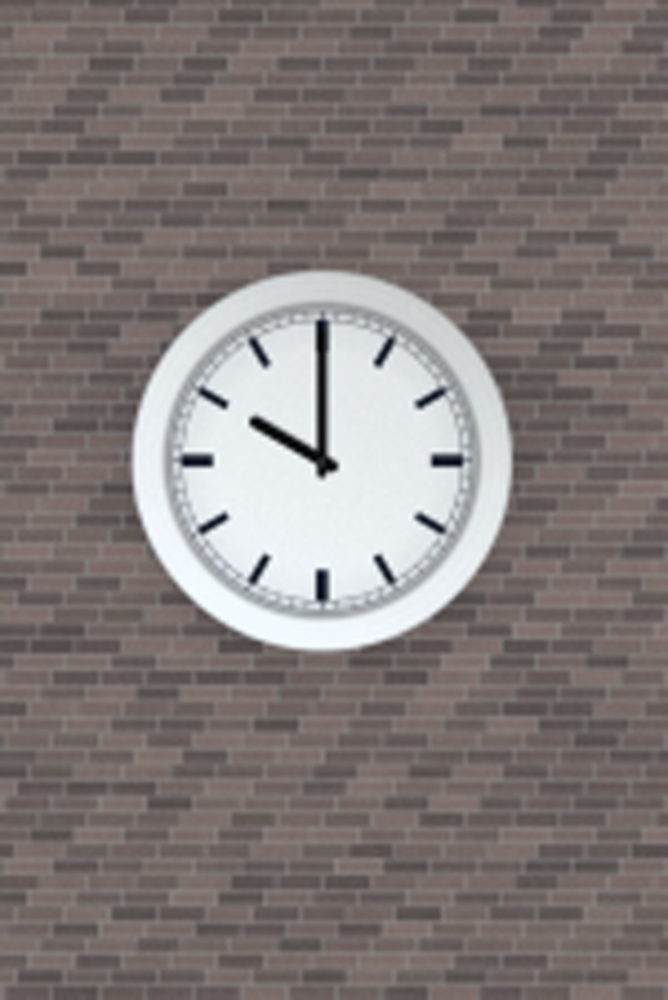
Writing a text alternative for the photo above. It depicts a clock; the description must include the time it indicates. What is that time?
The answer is 10:00
